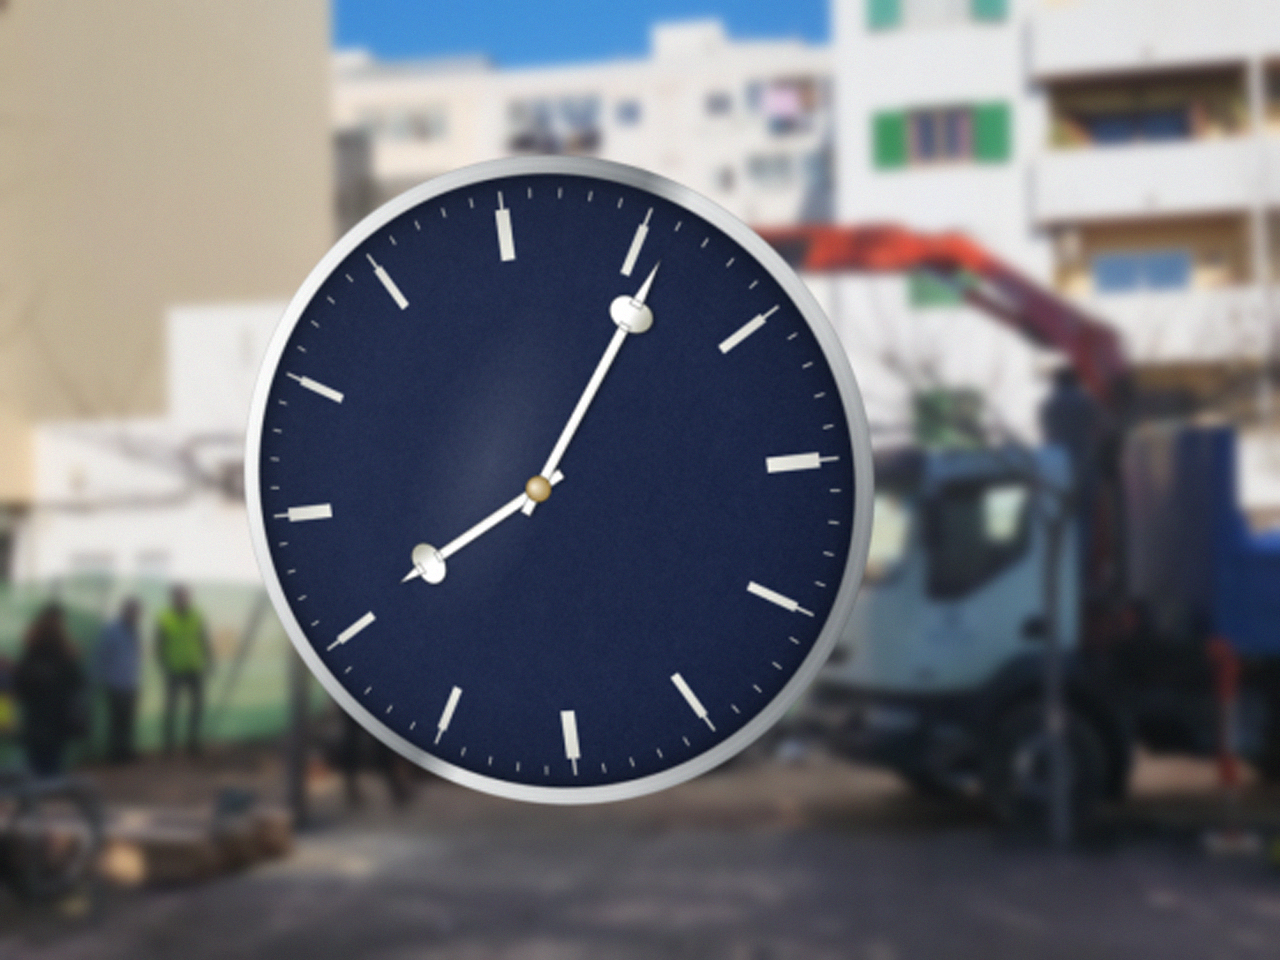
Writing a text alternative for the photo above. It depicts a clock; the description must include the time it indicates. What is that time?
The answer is 8:06
